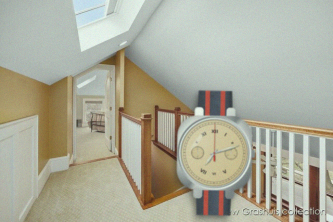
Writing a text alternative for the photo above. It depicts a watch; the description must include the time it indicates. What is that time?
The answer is 7:12
